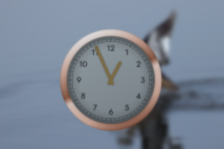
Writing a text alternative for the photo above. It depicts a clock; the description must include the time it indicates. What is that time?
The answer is 12:56
